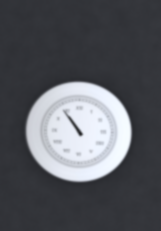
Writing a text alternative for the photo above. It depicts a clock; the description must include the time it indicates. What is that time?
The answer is 10:54
